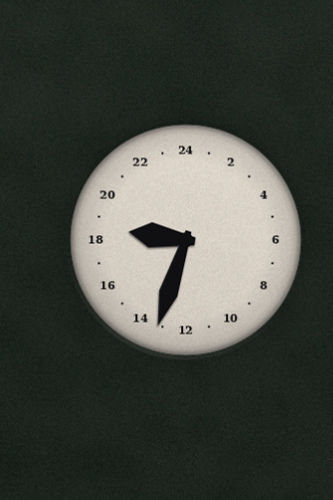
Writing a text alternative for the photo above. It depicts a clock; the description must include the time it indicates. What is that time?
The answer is 18:33
